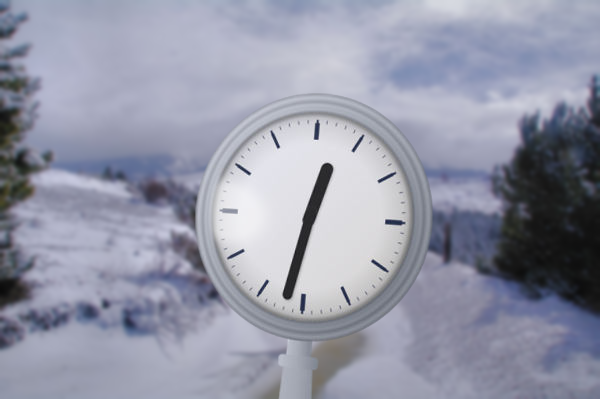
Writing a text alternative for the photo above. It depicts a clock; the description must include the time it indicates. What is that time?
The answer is 12:32
